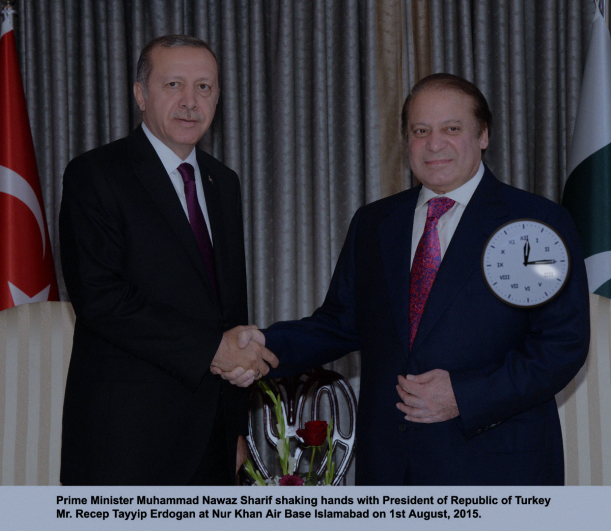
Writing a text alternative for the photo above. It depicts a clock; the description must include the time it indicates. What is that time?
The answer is 12:15
